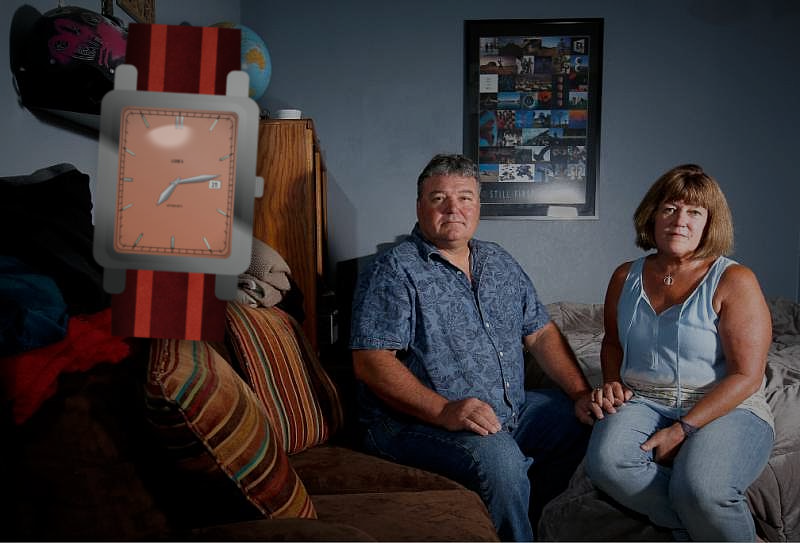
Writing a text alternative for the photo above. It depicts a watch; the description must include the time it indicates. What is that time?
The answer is 7:13
